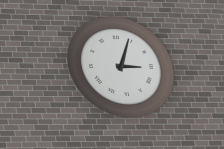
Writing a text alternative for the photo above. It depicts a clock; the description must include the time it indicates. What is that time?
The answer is 3:04
